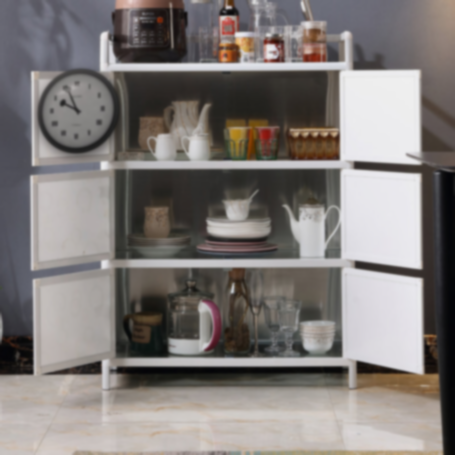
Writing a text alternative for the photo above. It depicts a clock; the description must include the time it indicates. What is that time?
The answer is 9:56
